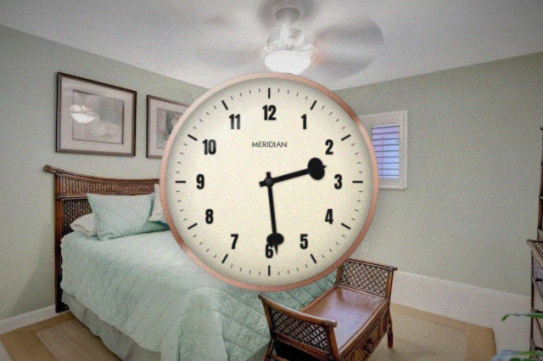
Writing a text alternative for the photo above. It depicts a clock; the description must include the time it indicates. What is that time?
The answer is 2:29
